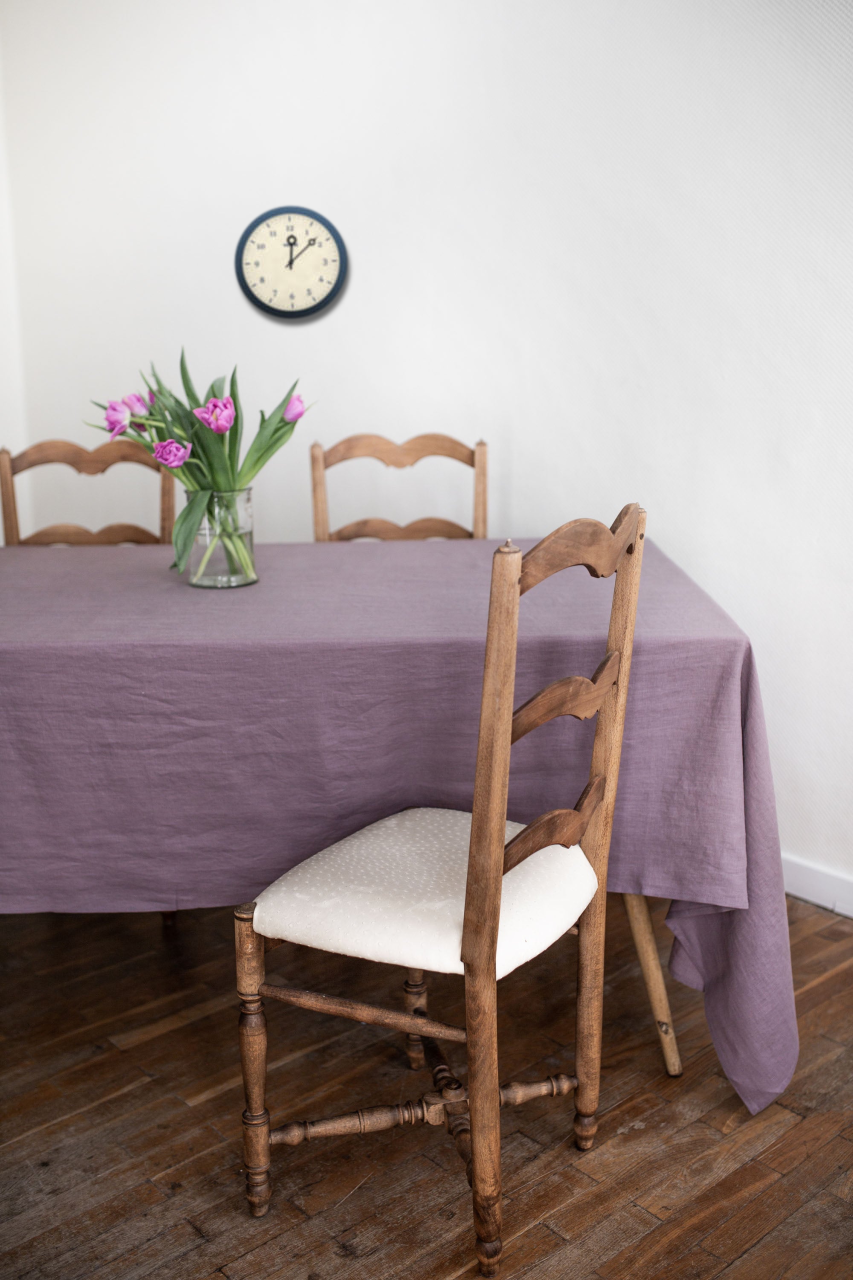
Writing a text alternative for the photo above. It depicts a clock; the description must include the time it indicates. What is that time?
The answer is 12:08
